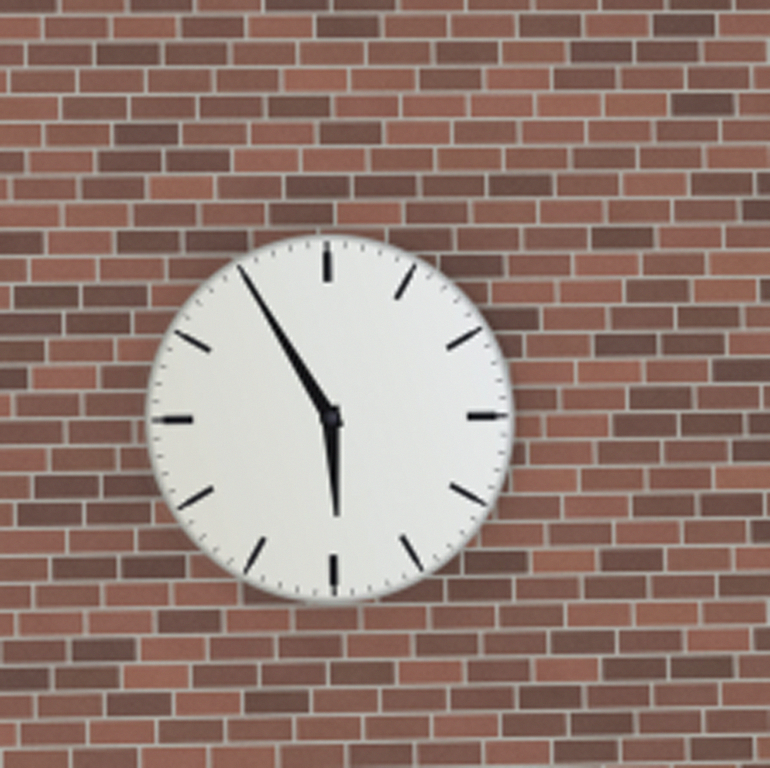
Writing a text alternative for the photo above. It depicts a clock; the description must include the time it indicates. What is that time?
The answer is 5:55
